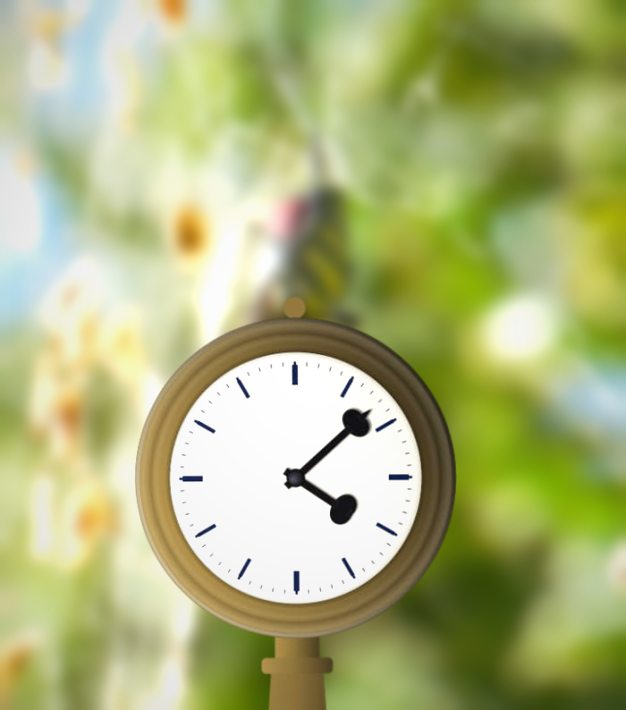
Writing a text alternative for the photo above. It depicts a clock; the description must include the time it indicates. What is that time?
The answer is 4:08
